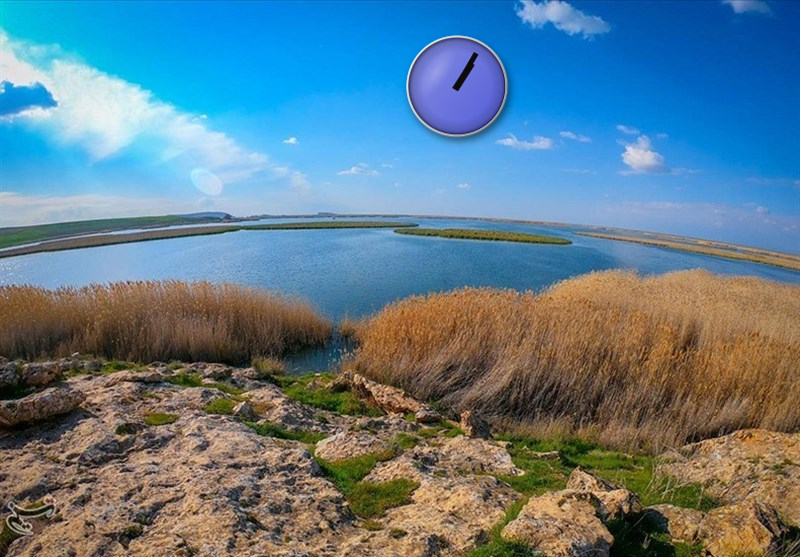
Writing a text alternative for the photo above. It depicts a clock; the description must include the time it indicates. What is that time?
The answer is 1:05
